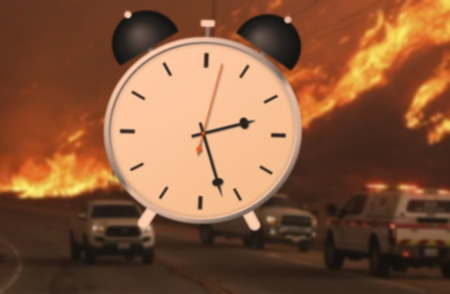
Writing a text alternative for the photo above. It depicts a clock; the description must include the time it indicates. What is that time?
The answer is 2:27:02
